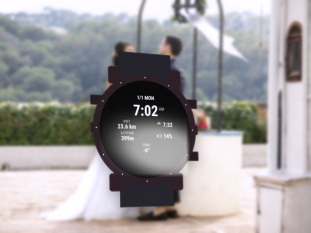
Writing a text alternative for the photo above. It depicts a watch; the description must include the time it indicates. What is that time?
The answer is 7:02
